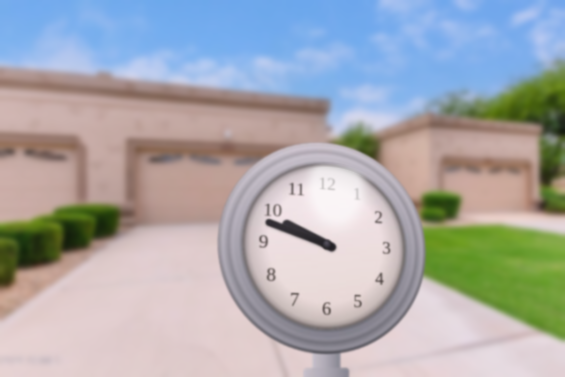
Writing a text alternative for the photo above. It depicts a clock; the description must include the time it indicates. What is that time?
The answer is 9:48
